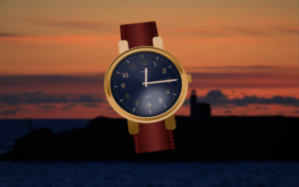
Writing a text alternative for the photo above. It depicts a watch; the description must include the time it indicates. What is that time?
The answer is 12:15
